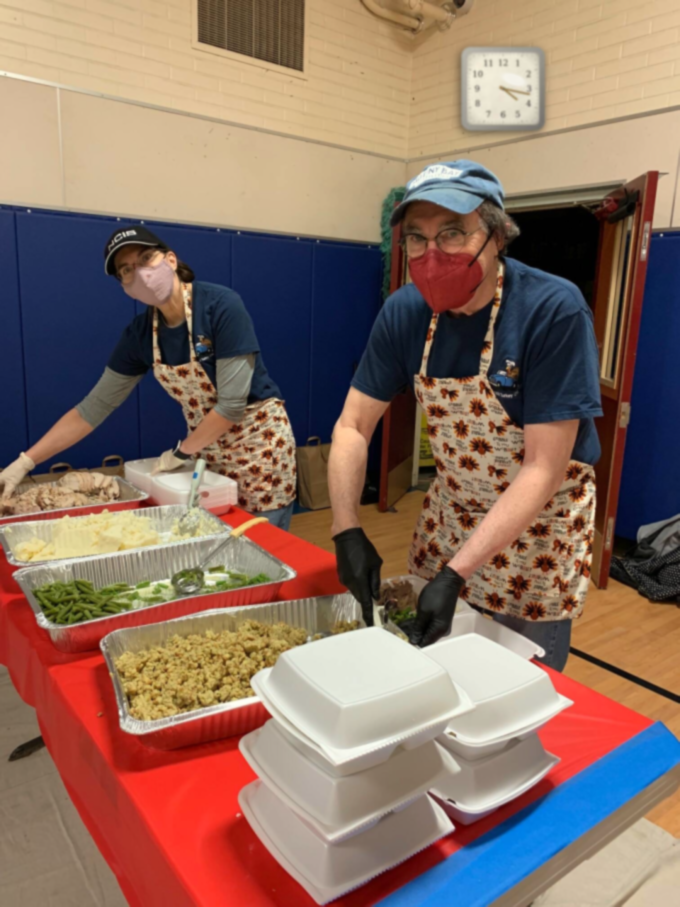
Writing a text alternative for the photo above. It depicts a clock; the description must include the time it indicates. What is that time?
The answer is 4:17
